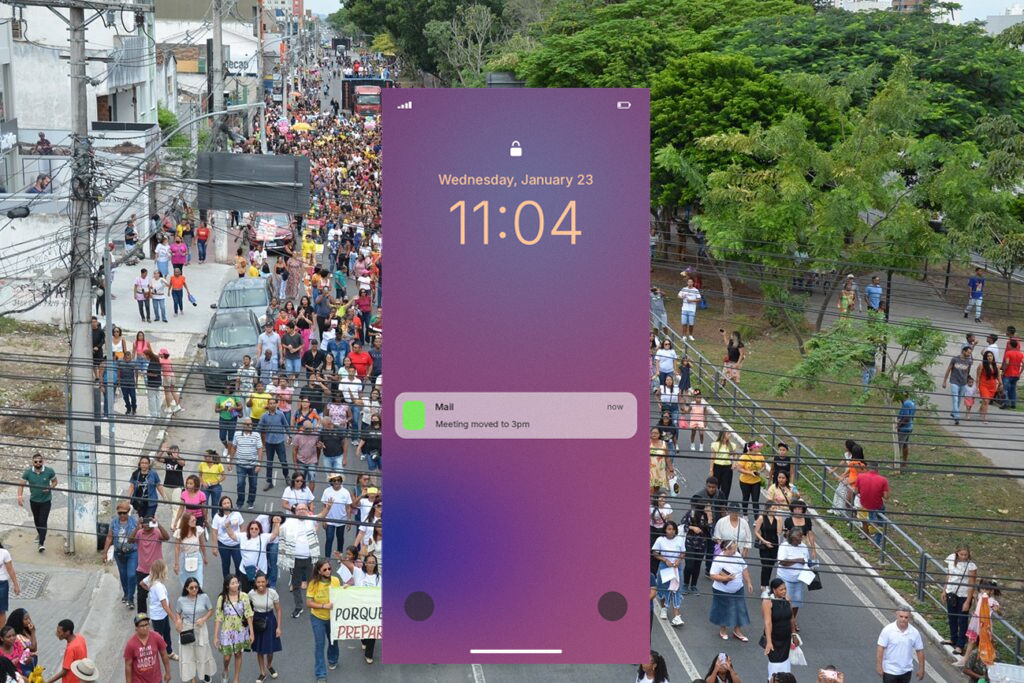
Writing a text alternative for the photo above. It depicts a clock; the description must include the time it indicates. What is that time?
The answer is 11:04
